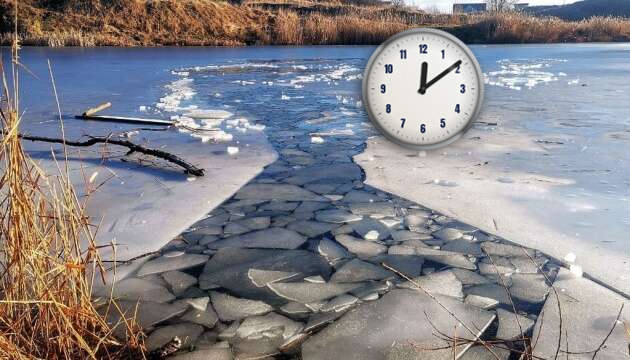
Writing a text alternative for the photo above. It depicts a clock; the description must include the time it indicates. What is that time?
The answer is 12:09
